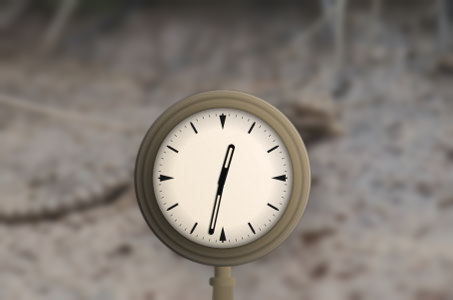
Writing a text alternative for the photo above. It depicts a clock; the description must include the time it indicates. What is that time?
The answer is 12:32
